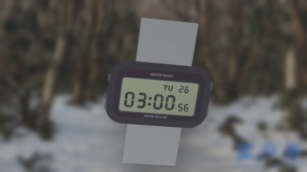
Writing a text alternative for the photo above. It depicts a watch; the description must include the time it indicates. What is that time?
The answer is 3:00
